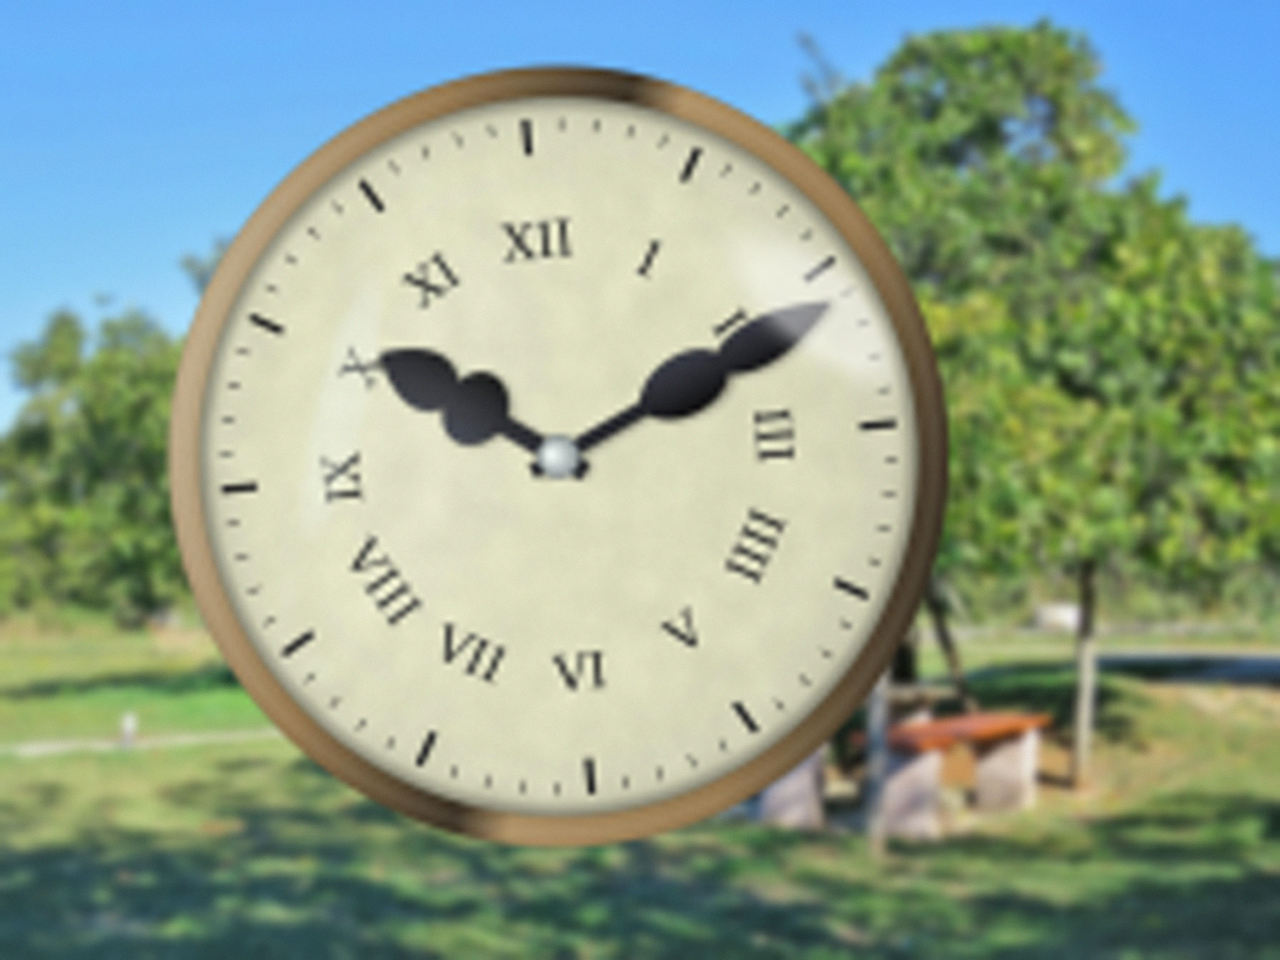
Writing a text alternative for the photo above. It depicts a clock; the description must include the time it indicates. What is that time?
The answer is 10:11
